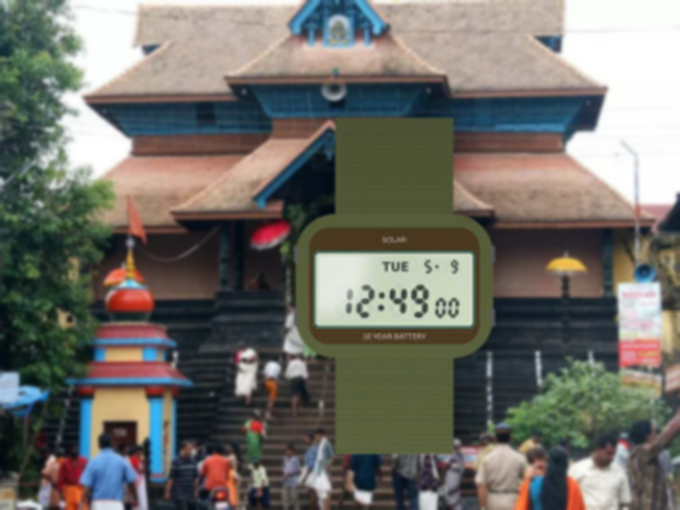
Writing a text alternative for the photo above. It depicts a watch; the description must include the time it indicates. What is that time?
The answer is 12:49:00
